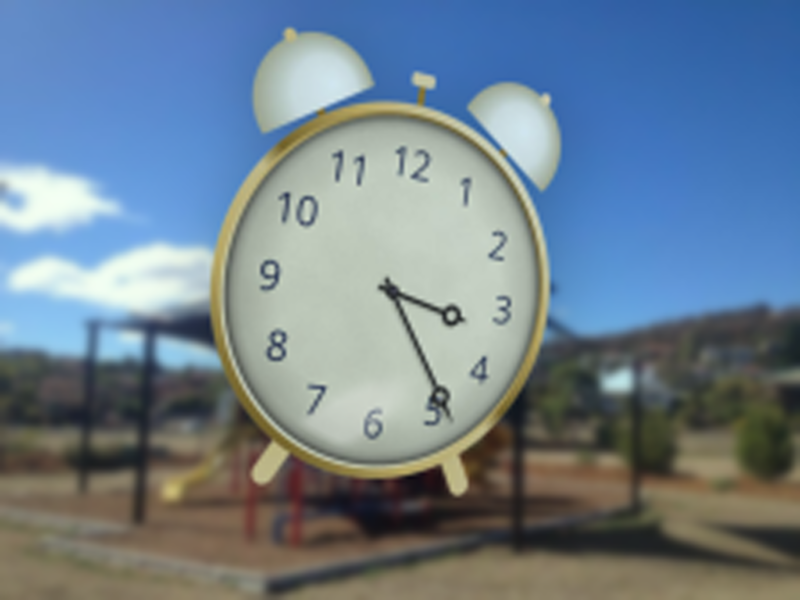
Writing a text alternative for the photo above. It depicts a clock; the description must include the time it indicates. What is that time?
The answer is 3:24
